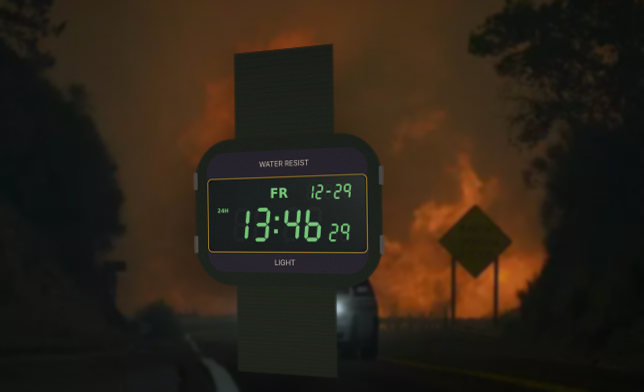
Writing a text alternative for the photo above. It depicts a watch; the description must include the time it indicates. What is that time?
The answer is 13:46:29
